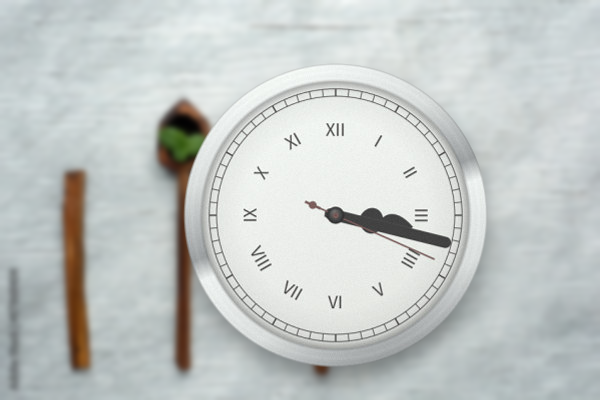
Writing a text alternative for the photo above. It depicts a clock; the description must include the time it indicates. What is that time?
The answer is 3:17:19
